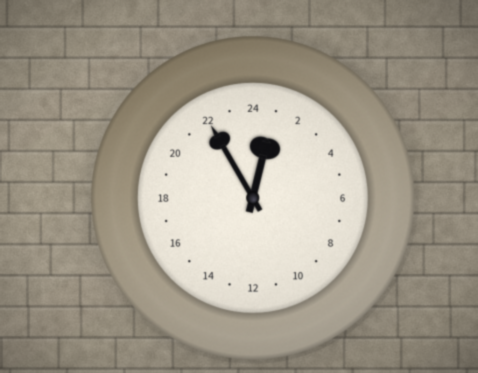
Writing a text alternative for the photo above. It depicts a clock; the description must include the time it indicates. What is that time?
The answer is 0:55
